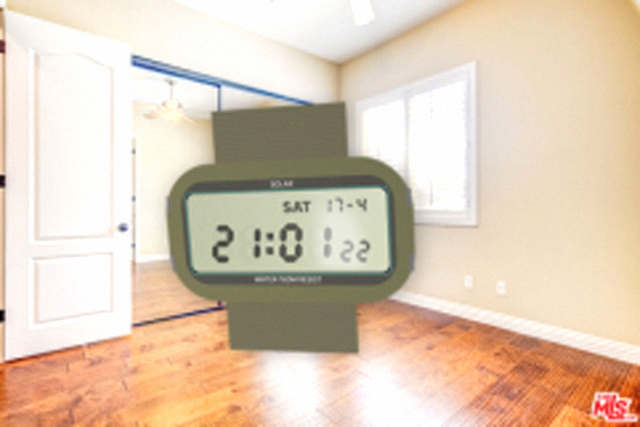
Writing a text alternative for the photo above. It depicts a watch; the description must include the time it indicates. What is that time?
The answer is 21:01:22
